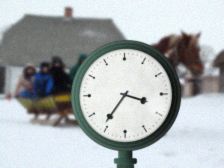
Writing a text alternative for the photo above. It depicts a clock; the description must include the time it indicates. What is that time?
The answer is 3:36
